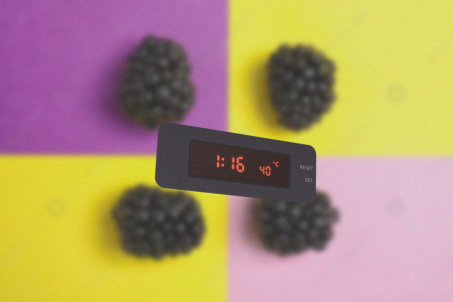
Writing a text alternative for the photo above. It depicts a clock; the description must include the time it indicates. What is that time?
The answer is 1:16
